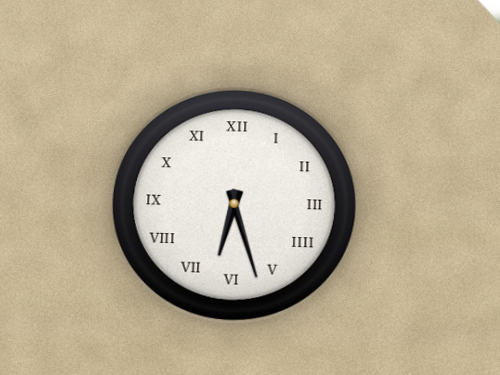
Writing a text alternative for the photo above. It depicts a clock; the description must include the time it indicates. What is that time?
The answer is 6:27
